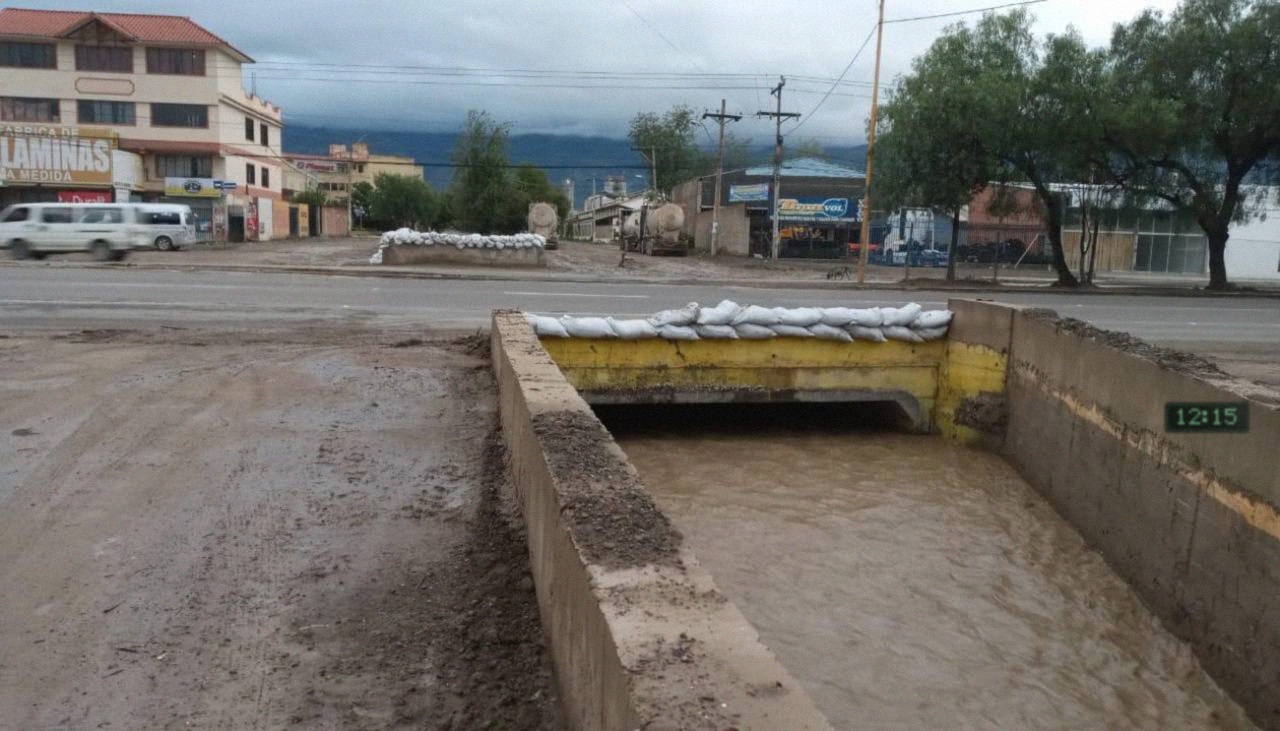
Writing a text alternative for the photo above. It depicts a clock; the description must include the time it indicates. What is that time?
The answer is 12:15
